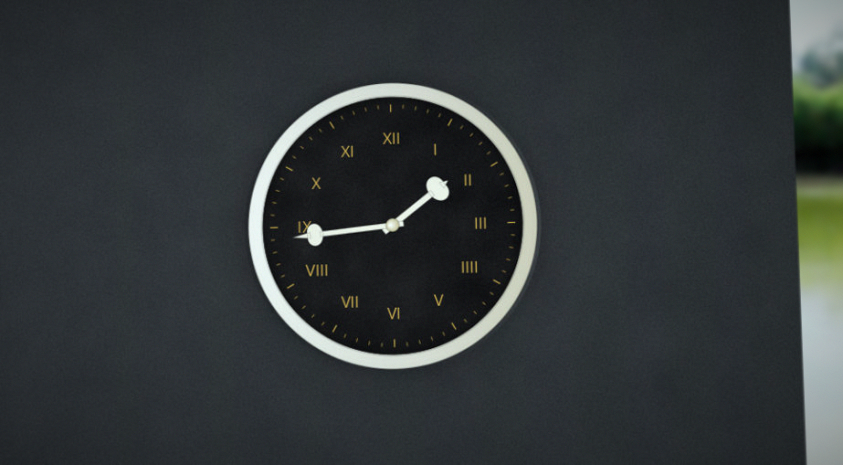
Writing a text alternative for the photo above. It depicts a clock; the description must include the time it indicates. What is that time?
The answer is 1:44
